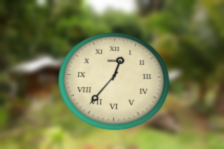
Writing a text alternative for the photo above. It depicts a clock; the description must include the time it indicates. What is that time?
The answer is 12:36
